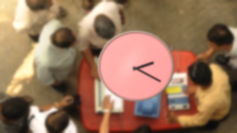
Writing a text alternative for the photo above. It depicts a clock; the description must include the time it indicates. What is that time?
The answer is 2:20
